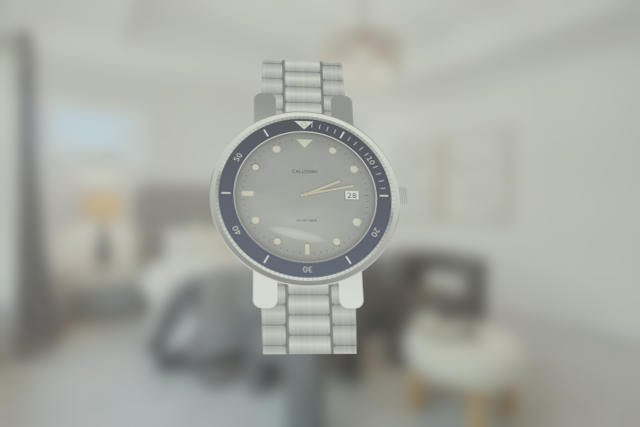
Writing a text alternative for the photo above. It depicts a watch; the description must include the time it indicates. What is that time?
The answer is 2:13
